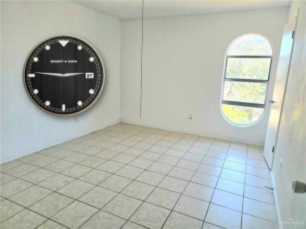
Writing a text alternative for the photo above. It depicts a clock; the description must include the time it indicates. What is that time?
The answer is 2:46
